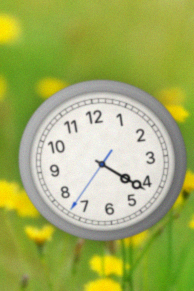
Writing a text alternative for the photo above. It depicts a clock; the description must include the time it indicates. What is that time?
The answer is 4:21:37
